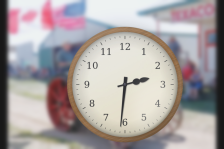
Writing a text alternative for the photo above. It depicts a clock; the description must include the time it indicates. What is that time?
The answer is 2:31
